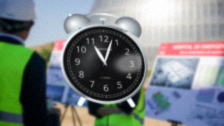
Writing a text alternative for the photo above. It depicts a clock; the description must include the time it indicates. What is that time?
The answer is 11:03
